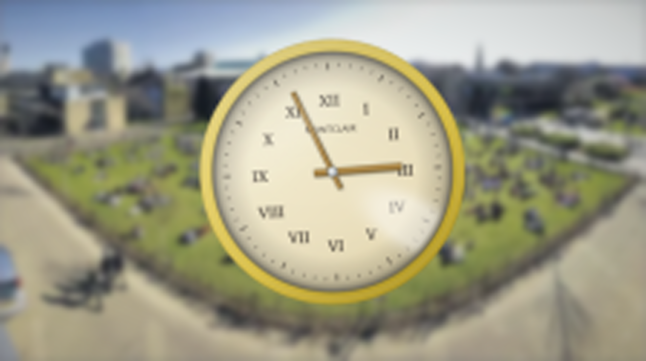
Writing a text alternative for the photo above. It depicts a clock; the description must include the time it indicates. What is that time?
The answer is 2:56
